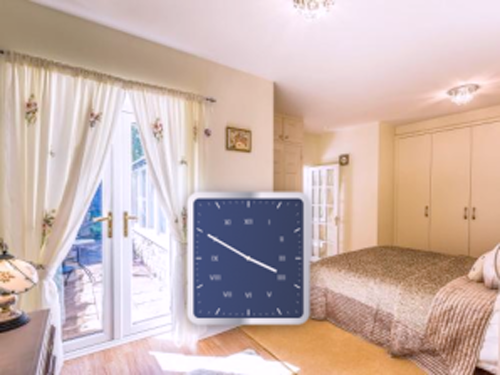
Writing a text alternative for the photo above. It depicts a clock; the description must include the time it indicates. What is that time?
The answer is 3:50
